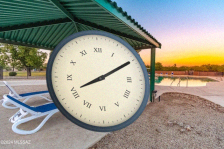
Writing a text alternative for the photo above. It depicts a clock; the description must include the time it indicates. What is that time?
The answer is 8:10
